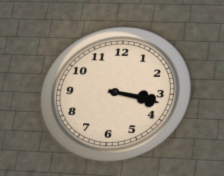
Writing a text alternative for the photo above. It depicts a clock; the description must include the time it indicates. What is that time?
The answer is 3:17
